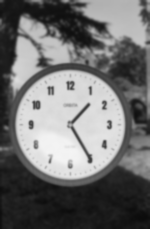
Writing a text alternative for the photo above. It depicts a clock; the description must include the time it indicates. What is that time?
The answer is 1:25
